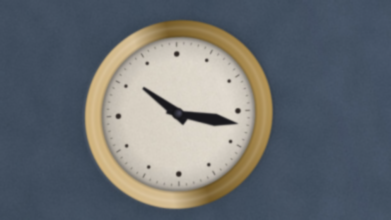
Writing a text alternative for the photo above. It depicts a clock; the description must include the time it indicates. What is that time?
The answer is 10:17
